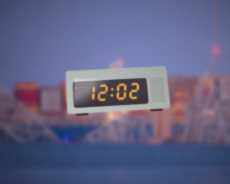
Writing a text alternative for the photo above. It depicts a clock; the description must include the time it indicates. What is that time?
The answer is 12:02
